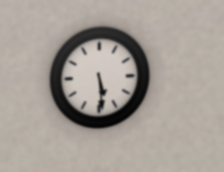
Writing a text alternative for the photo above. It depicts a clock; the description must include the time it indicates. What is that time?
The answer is 5:29
